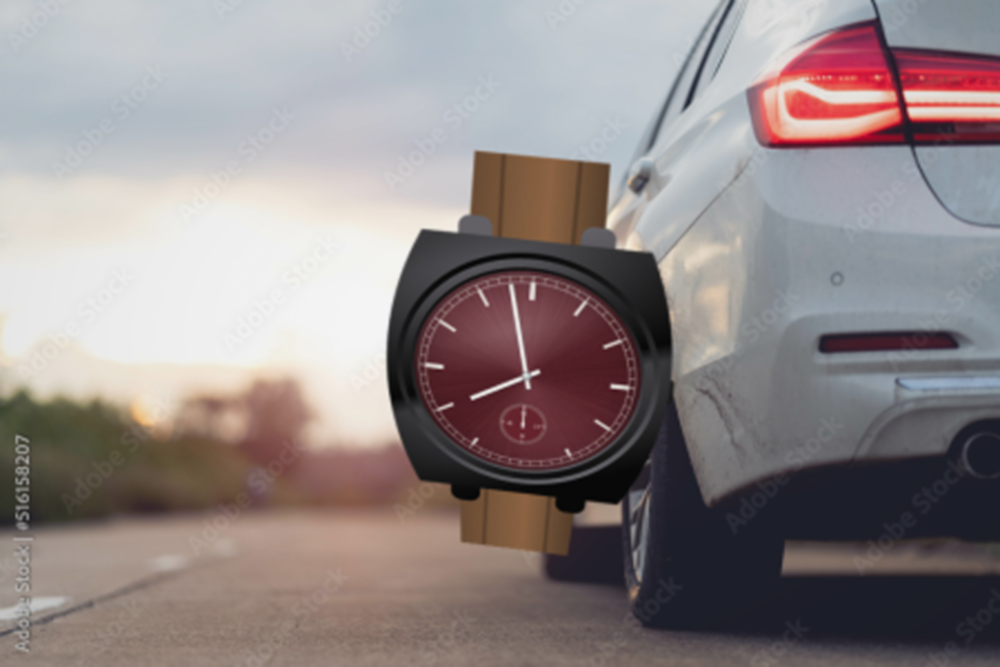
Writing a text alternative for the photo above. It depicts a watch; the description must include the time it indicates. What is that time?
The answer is 7:58
